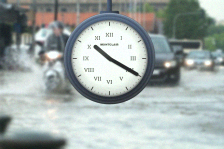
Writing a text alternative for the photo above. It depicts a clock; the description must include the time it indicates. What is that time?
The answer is 10:20
